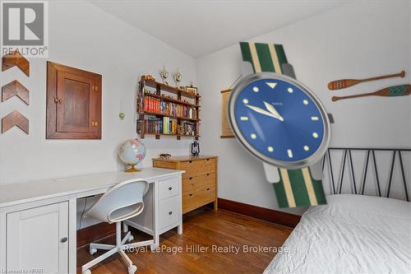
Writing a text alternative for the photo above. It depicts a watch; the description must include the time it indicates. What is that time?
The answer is 10:49
